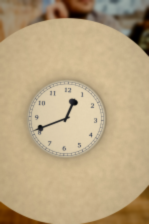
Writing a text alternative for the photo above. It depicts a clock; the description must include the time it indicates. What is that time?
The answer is 12:41
